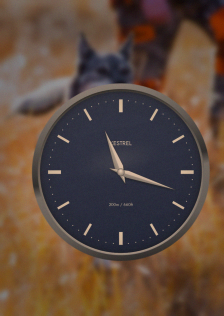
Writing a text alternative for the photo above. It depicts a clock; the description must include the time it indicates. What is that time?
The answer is 11:18
